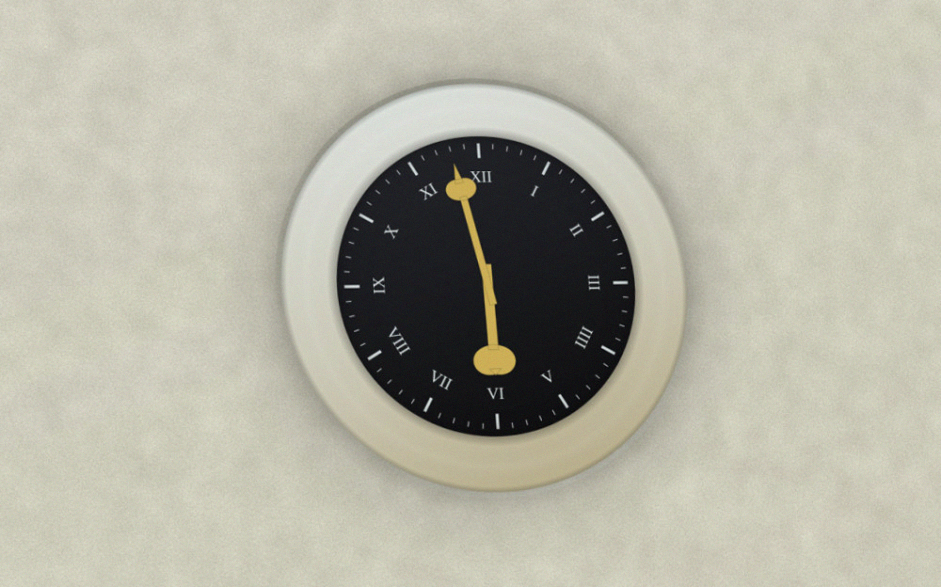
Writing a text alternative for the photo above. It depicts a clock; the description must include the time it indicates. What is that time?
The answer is 5:58
